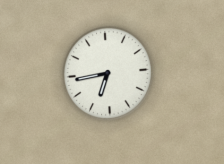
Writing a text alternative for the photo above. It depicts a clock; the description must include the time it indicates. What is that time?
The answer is 6:44
